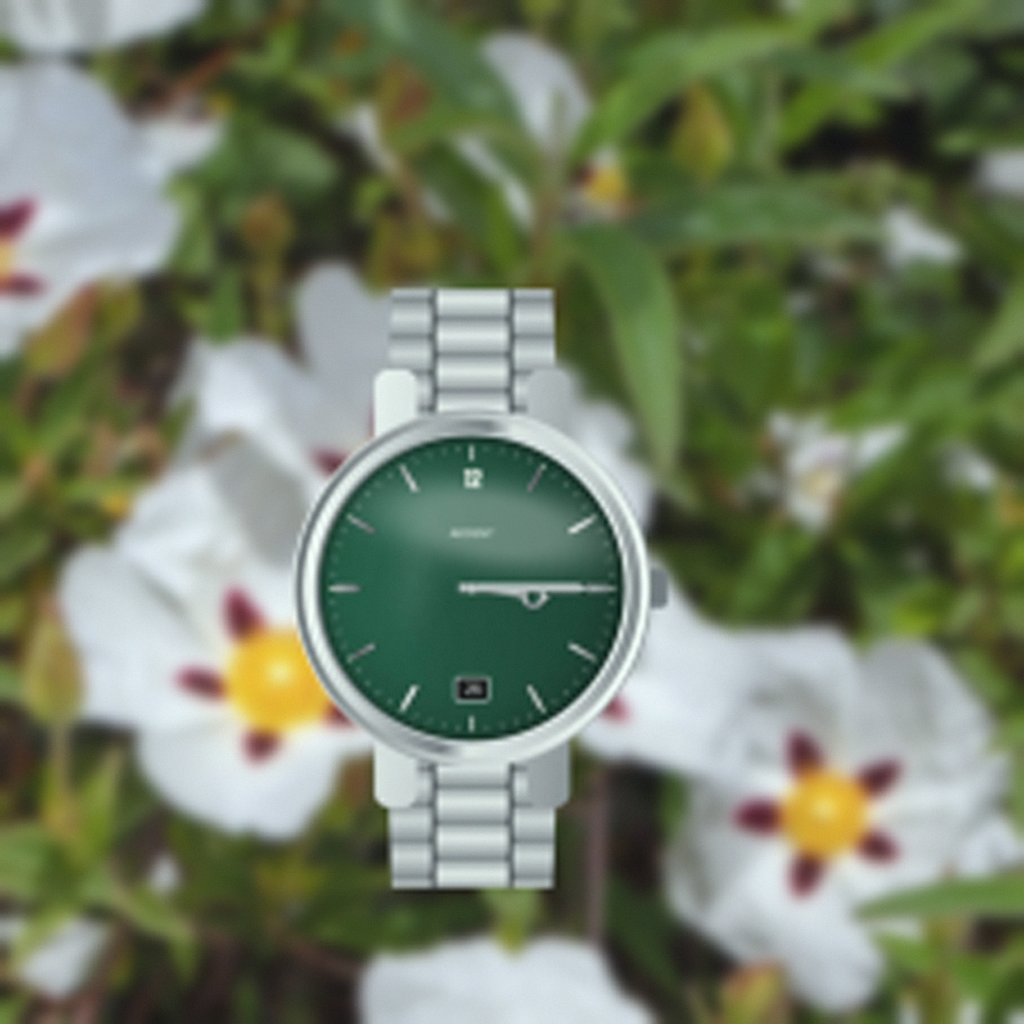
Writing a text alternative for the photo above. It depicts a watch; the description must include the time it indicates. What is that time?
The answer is 3:15
